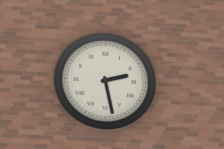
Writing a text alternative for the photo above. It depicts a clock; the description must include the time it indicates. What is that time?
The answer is 2:28
